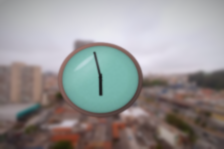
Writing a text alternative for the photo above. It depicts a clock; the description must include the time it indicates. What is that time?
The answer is 5:58
